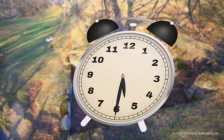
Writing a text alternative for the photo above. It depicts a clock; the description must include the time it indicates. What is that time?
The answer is 5:30
